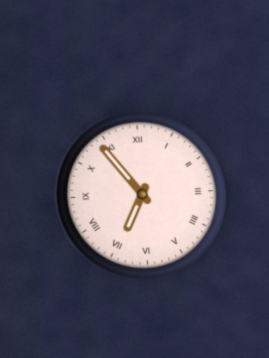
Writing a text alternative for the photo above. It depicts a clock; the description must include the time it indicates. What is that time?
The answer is 6:54
